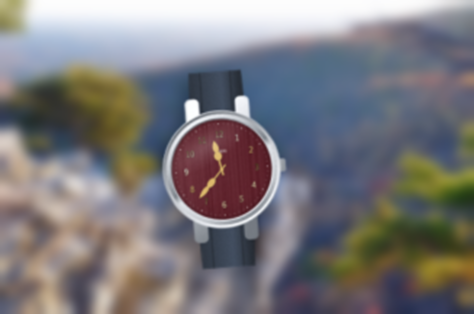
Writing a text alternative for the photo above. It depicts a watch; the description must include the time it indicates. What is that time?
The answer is 11:37
